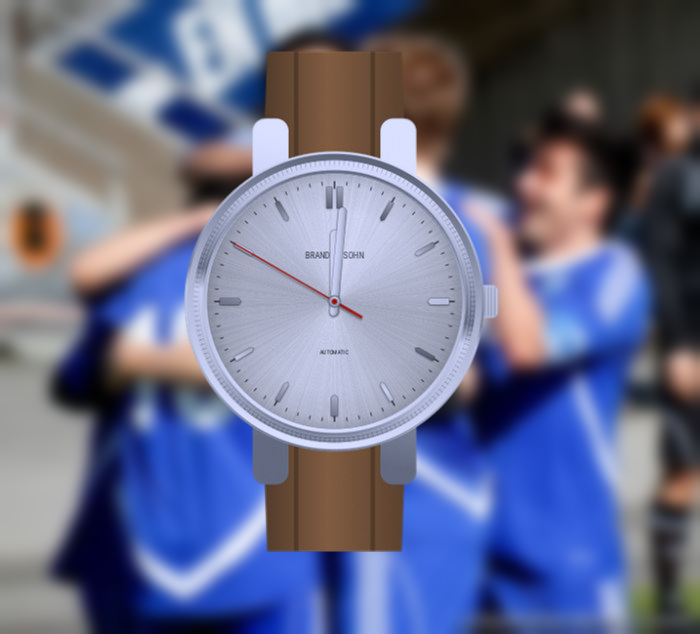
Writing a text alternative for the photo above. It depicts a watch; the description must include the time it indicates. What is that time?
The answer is 12:00:50
